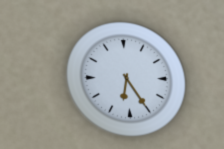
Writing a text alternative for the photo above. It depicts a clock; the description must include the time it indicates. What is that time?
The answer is 6:25
